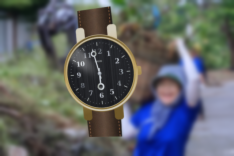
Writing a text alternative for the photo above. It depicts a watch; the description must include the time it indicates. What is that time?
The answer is 5:58
